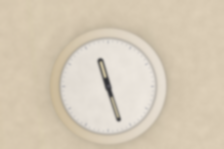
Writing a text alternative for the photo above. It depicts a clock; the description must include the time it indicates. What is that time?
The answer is 11:27
